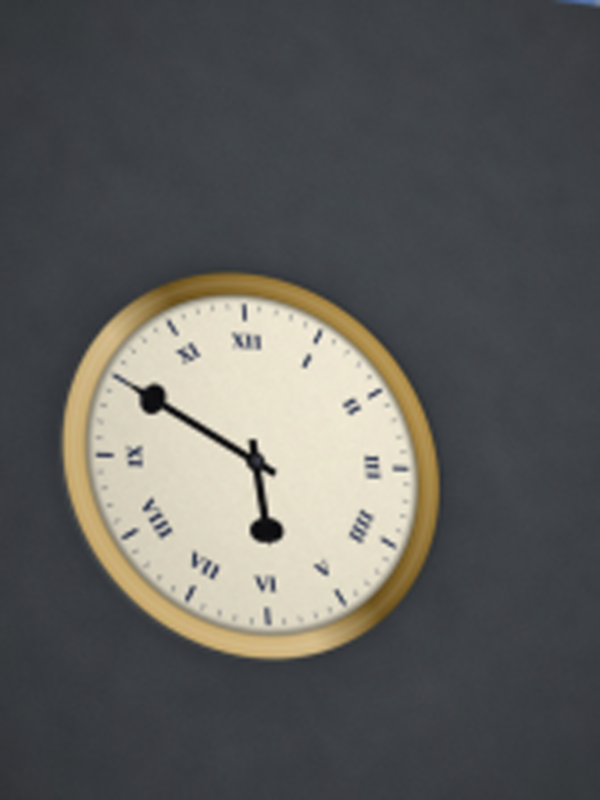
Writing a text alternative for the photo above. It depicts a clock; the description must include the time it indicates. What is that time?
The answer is 5:50
